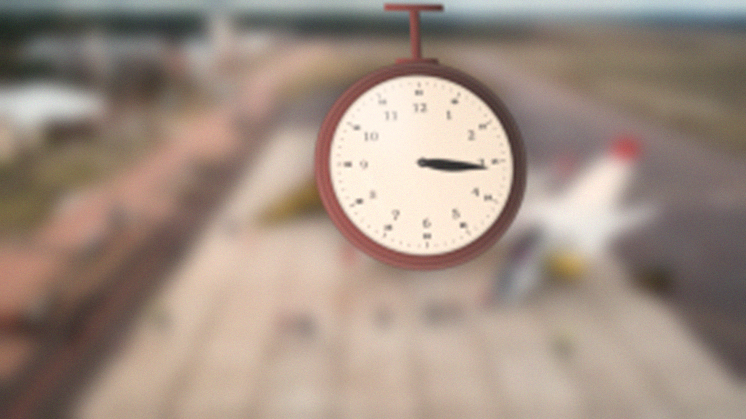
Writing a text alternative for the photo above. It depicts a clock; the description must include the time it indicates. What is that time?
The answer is 3:16
